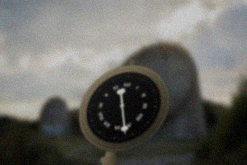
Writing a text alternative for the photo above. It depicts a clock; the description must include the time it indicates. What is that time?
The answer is 11:27
